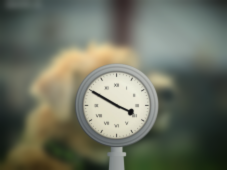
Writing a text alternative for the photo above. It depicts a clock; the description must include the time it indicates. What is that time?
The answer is 3:50
